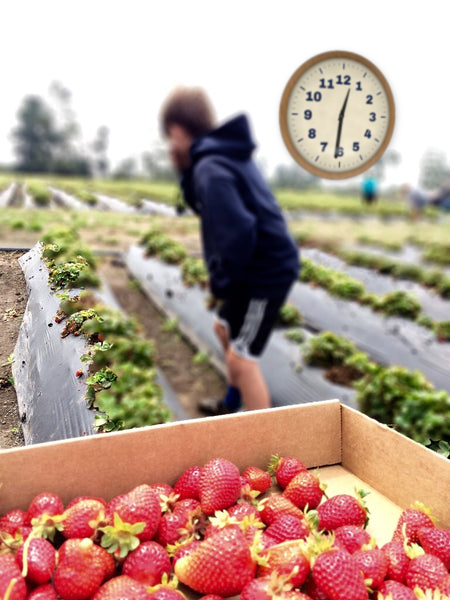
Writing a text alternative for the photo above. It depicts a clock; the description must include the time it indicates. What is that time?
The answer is 12:31
